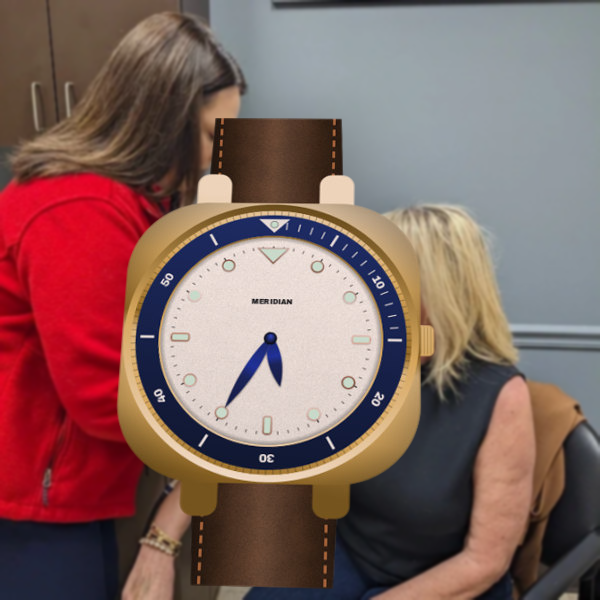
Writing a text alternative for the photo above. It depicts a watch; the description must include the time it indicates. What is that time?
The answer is 5:35
